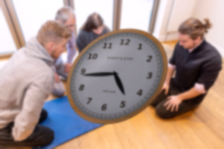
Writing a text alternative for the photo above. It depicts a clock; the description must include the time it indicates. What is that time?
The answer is 4:44
